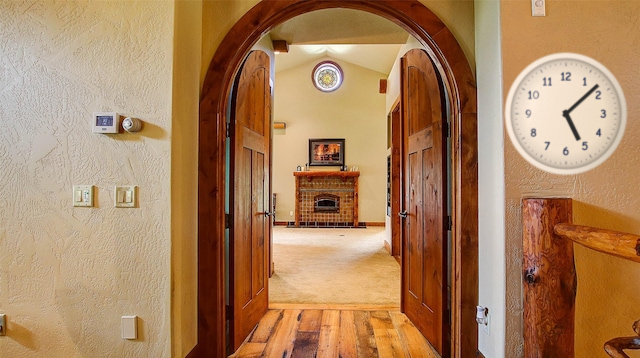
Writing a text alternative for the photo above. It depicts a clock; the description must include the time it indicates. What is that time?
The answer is 5:08
